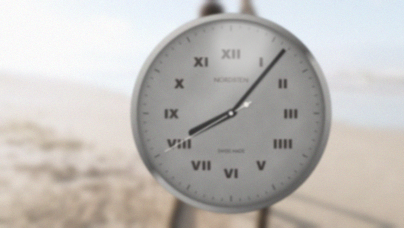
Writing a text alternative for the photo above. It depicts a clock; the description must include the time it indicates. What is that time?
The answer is 8:06:40
